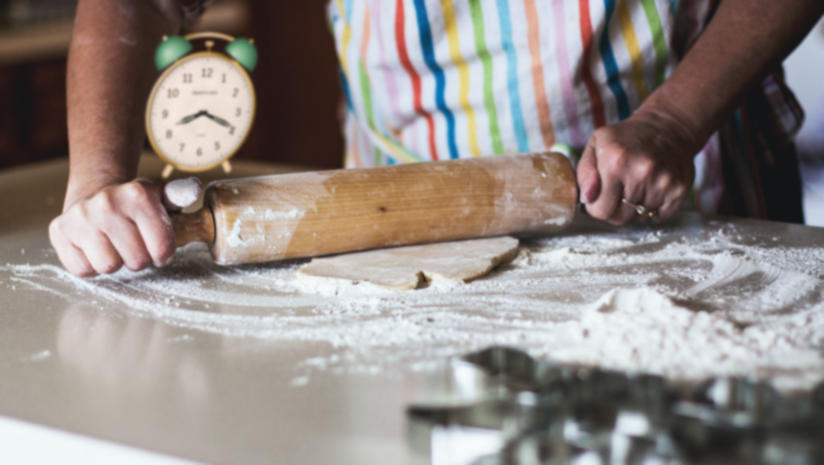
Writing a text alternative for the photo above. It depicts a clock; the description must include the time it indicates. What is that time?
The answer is 8:19
